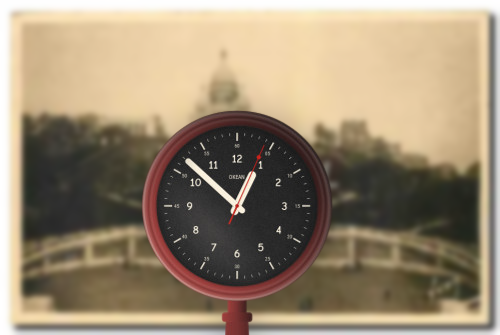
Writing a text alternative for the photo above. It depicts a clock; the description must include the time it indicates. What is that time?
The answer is 12:52:04
